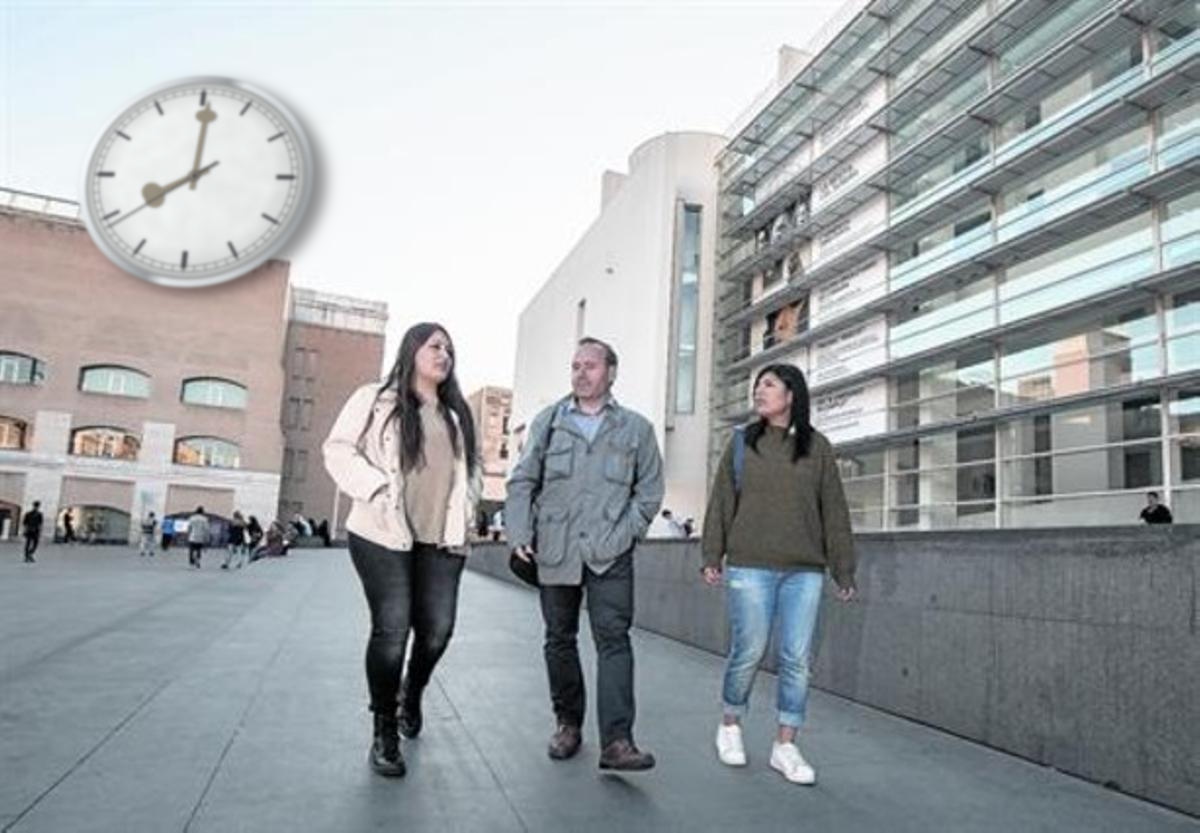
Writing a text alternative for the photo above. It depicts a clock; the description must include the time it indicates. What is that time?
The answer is 8:00:39
